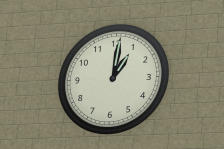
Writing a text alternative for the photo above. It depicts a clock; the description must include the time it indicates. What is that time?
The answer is 1:01
